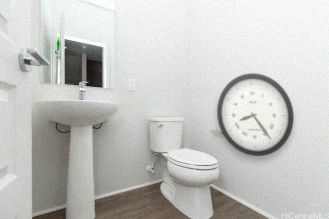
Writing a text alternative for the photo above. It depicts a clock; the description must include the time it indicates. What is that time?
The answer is 8:24
